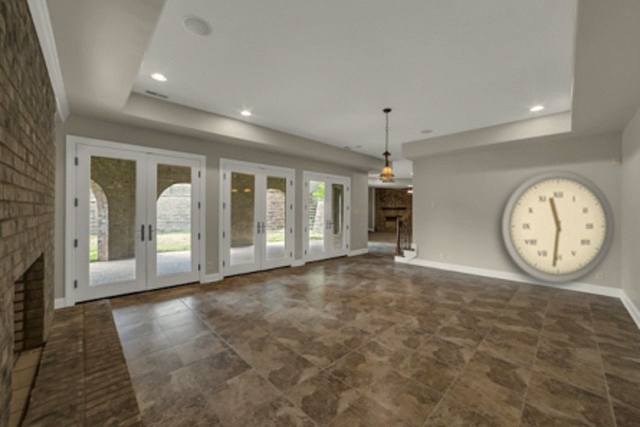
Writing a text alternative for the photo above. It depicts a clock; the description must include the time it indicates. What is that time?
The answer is 11:31
